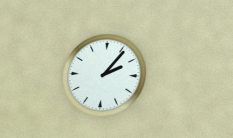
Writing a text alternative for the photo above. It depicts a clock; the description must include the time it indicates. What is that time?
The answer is 2:06
